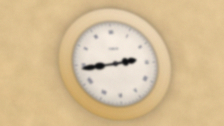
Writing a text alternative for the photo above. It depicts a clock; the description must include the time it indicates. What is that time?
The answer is 2:44
